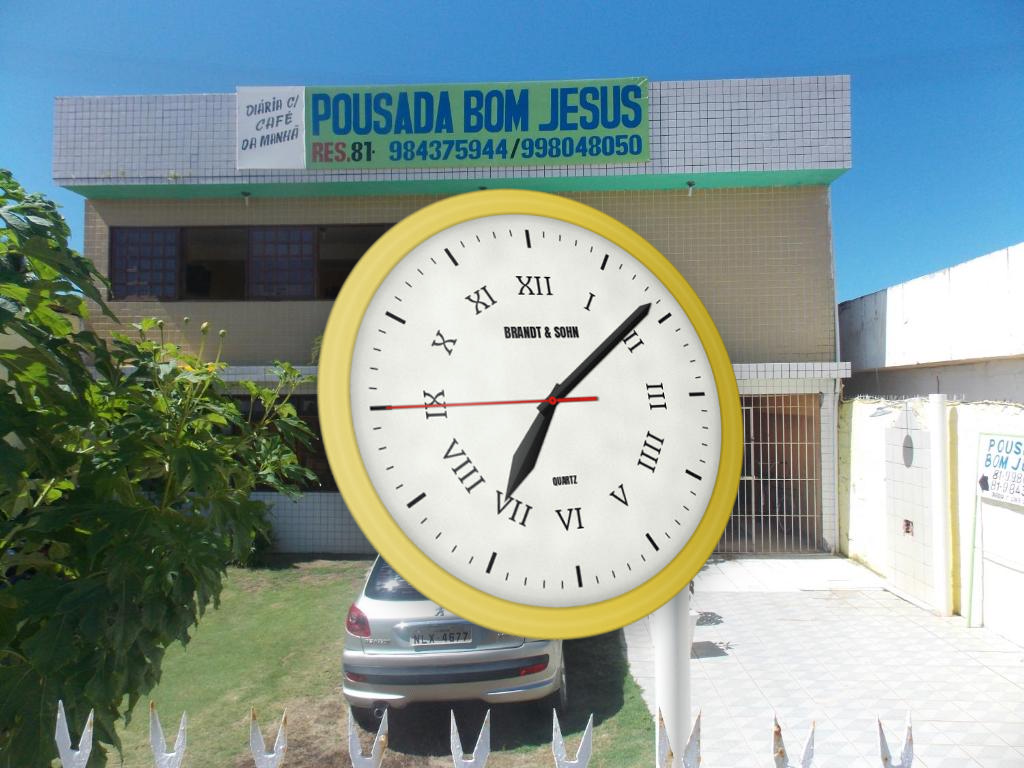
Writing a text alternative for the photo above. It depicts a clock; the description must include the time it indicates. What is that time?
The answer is 7:08:45
